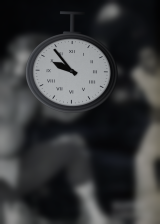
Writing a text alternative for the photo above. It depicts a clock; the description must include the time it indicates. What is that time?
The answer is 9:54
